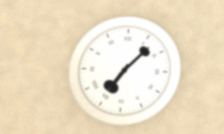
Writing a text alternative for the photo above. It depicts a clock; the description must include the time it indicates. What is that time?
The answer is 7:07
